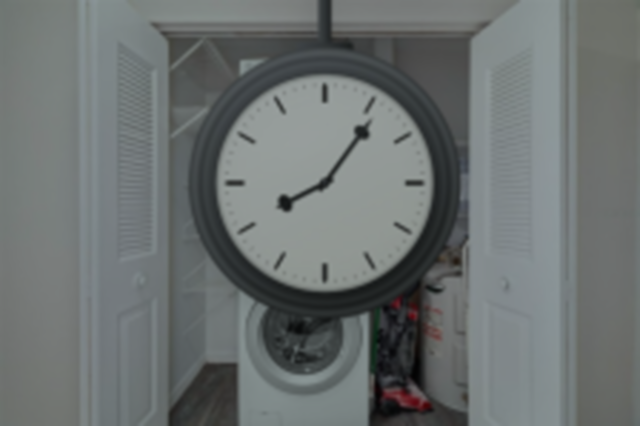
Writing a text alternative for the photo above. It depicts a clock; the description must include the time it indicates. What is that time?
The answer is 8:06
